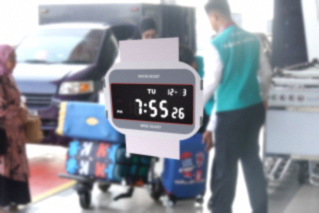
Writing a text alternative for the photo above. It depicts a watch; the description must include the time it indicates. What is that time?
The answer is 7:55:26
